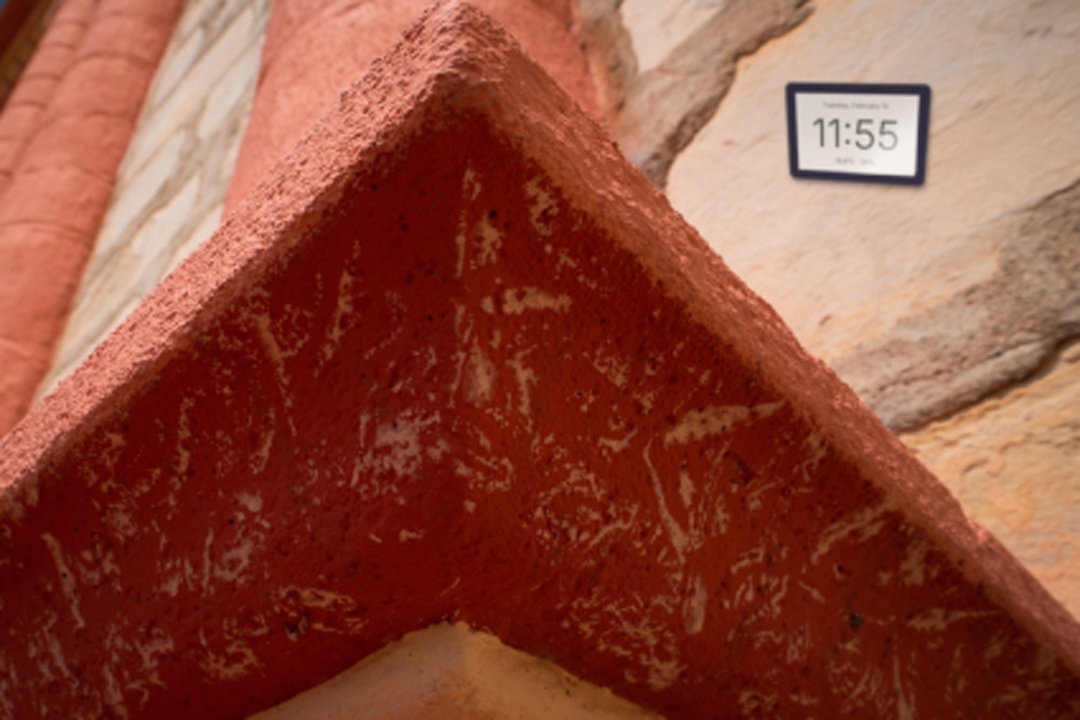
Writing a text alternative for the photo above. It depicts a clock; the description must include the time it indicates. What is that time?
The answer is 11:55
